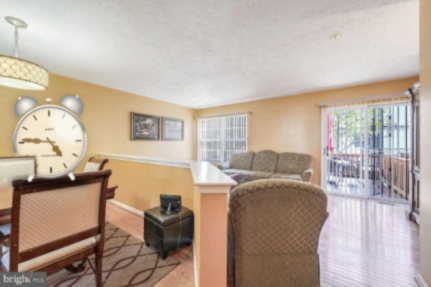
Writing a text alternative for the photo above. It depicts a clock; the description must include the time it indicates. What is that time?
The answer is 4:46
